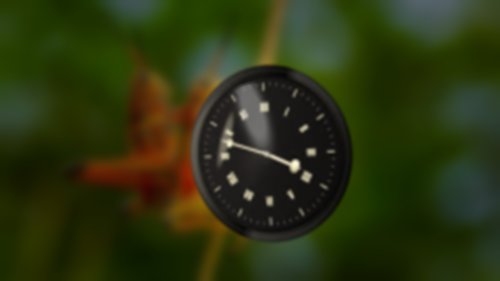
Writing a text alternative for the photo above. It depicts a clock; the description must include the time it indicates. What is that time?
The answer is 3:48
